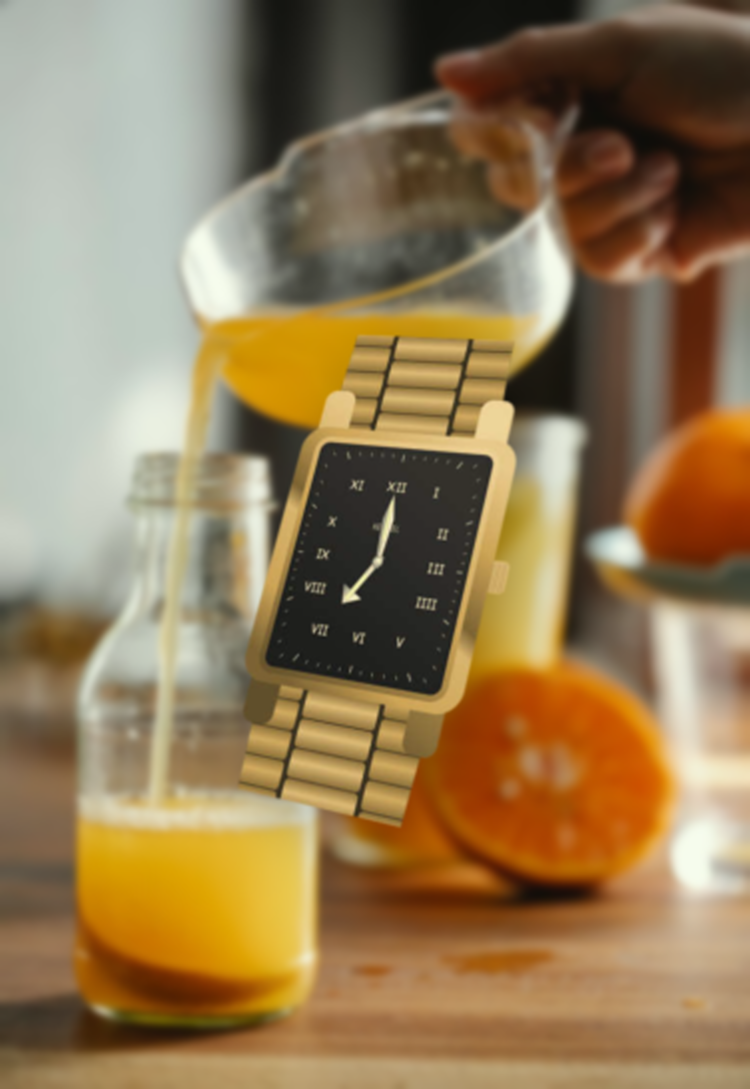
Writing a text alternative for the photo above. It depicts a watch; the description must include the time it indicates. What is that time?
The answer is 7:00
